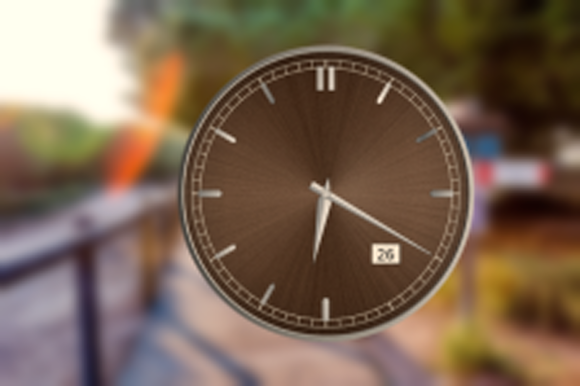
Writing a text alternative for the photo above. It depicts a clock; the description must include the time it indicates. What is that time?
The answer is 6:20
